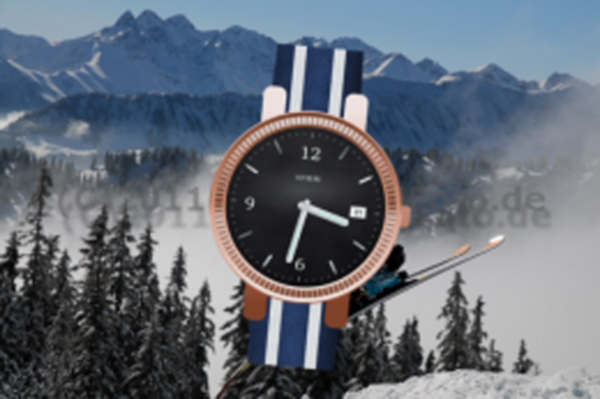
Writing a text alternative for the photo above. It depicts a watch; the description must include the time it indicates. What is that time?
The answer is 3:32
